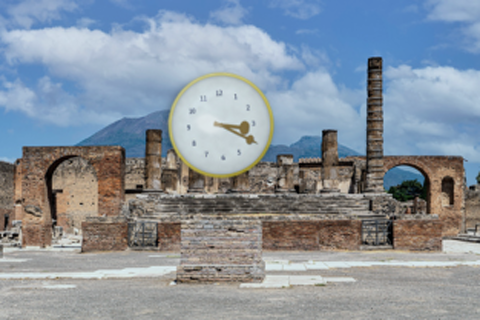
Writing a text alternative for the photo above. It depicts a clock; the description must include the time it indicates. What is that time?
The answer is 3:20
